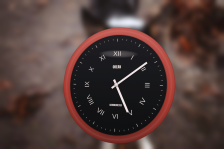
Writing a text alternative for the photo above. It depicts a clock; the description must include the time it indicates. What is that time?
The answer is 5:09
